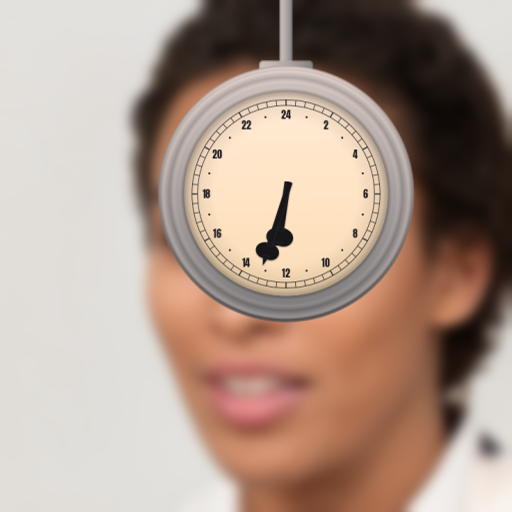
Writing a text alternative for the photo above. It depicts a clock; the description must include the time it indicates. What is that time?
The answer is 12:33
